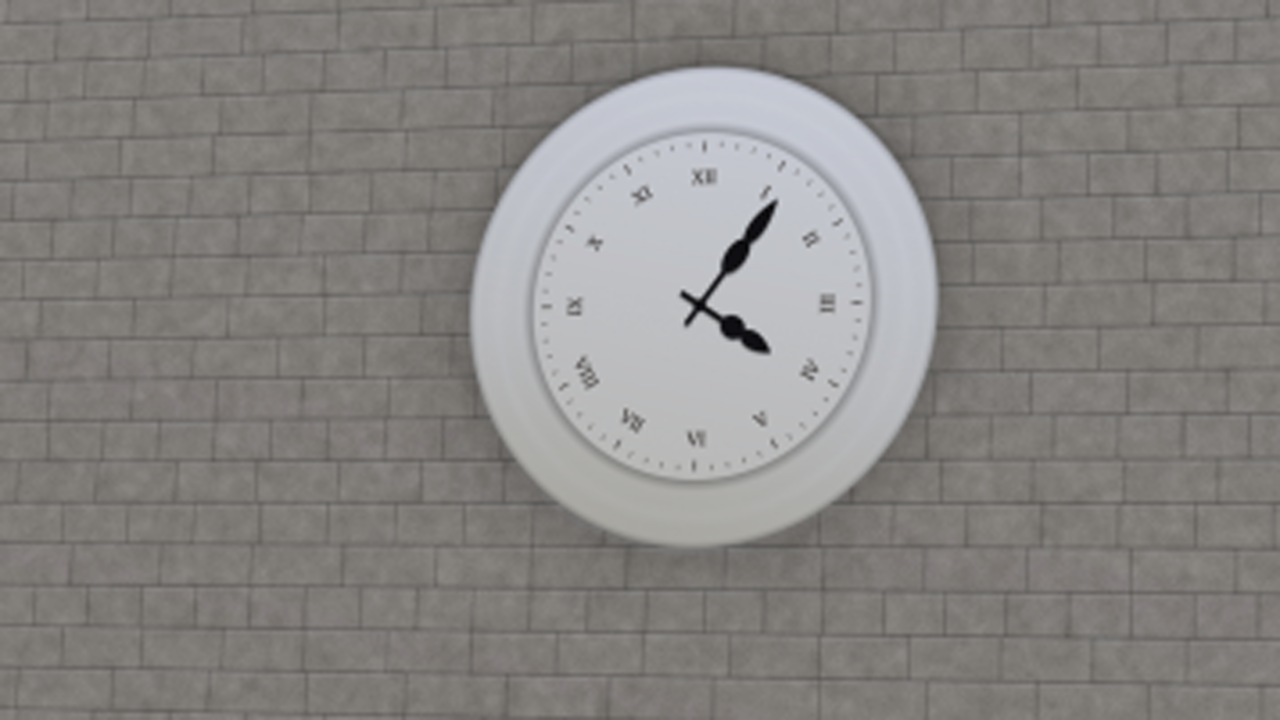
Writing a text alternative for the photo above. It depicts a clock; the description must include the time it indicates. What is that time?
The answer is 4:06
